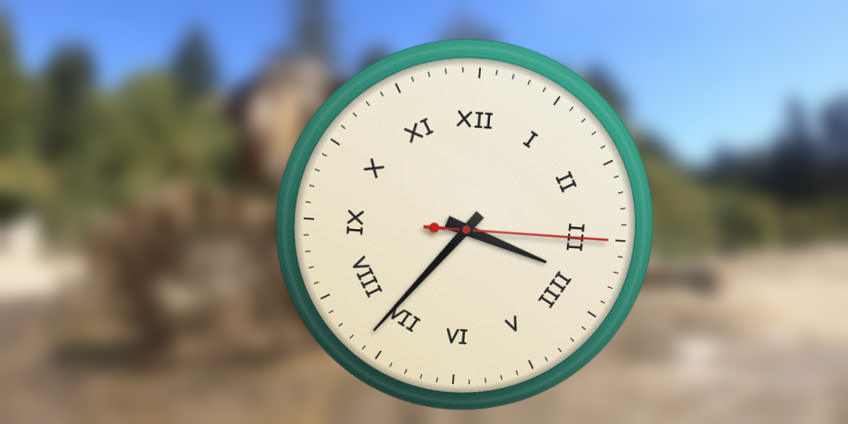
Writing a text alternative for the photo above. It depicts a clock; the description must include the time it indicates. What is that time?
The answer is 3:36:15
